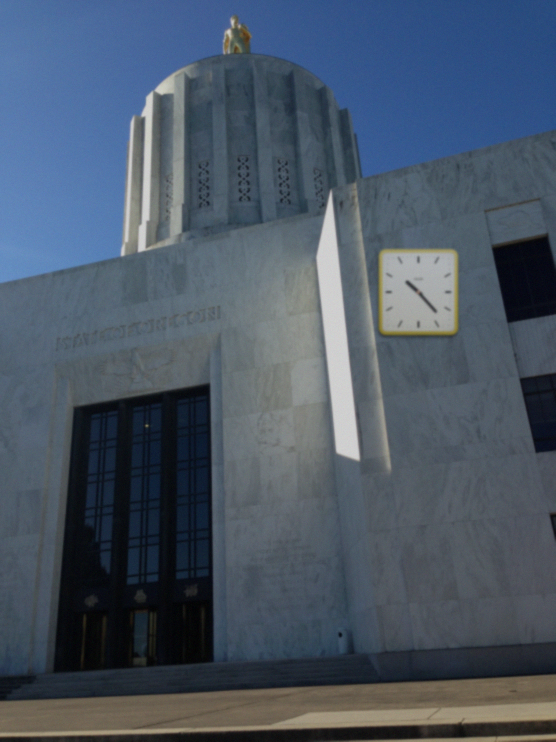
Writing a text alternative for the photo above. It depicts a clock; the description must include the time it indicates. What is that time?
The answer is 10:23
